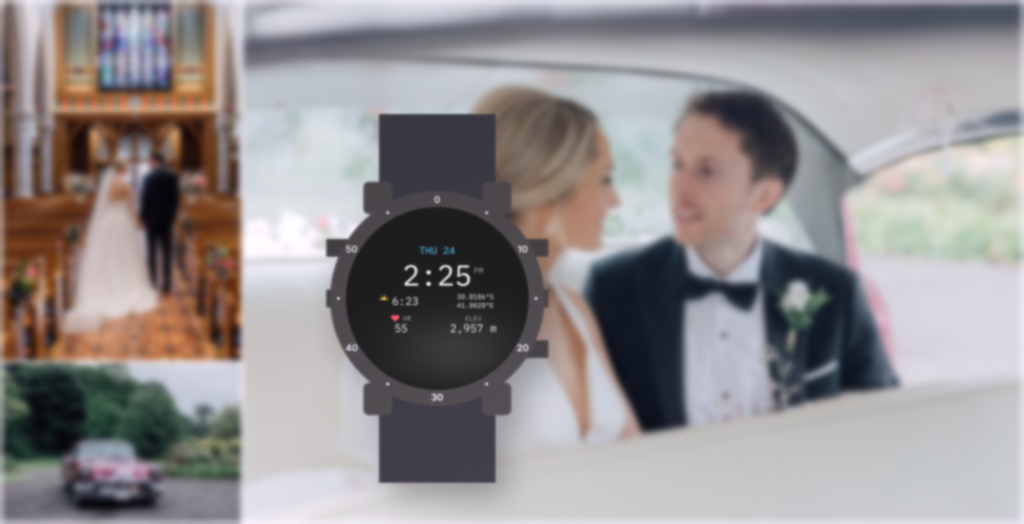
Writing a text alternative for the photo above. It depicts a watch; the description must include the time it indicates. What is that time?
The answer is 2:25
